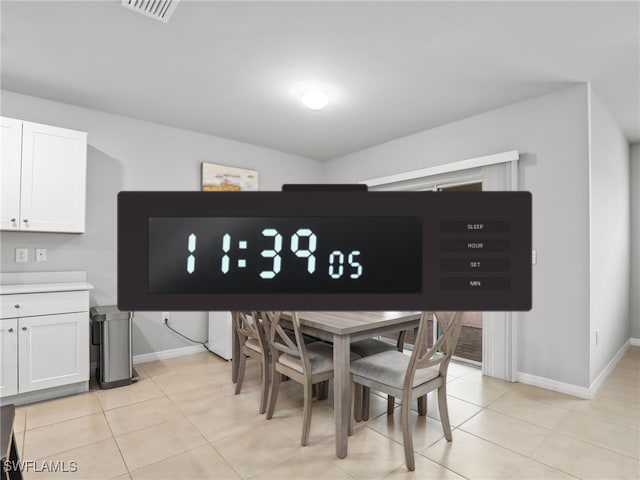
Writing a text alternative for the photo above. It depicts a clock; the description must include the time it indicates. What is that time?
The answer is 11:39:05
